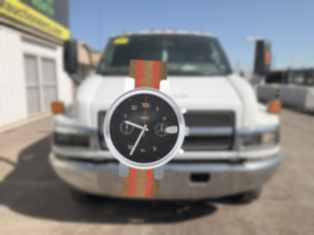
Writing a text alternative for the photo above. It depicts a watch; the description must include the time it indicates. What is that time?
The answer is 9:34
